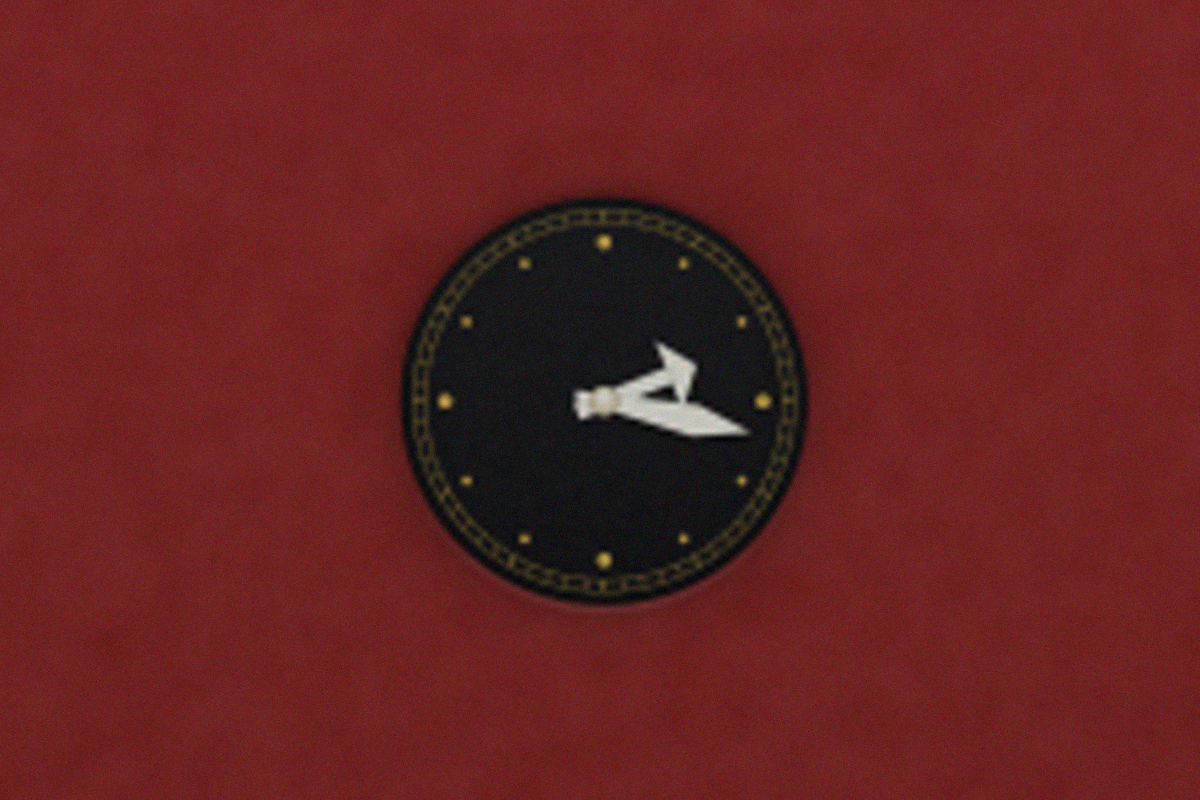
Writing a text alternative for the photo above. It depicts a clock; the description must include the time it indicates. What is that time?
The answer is 2:17
